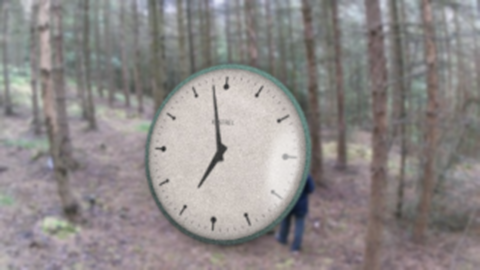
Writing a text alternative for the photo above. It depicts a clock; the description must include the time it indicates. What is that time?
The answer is 6:58
